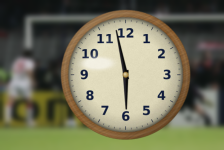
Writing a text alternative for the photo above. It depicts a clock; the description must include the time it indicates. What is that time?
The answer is 5:58
